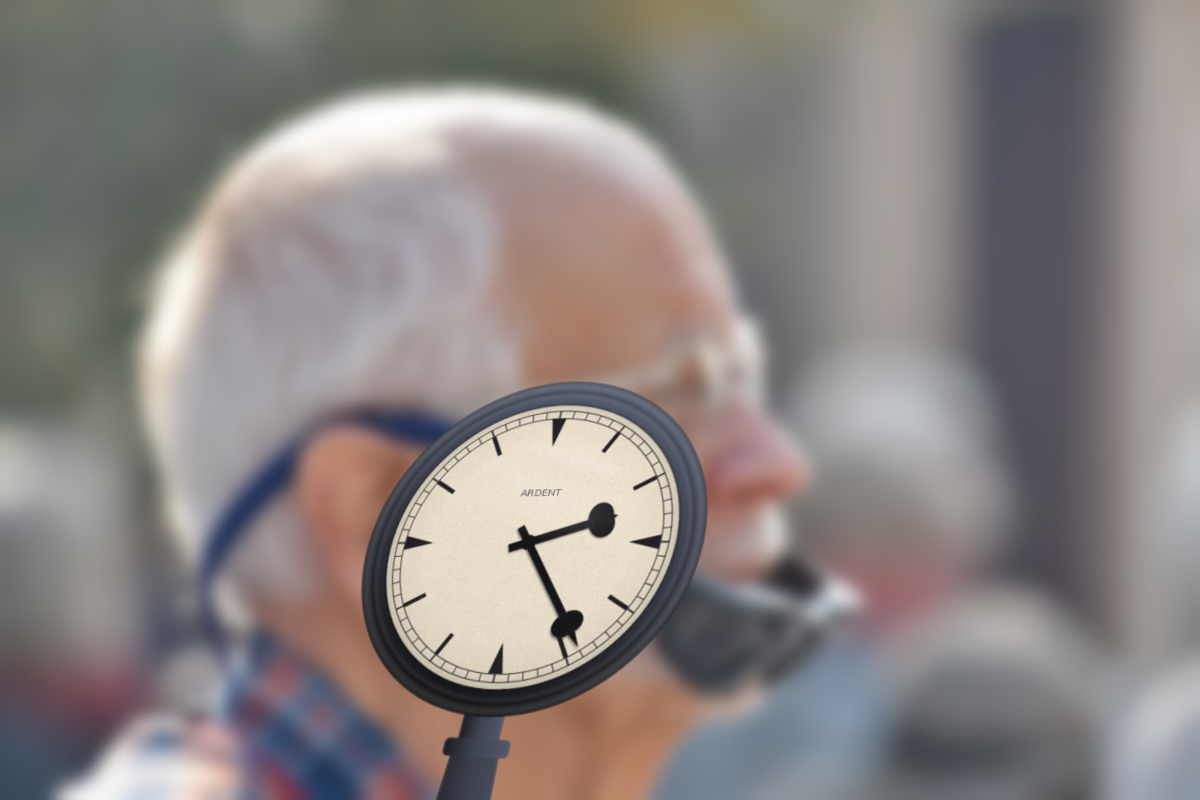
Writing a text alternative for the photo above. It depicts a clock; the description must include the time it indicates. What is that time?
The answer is 2:24
